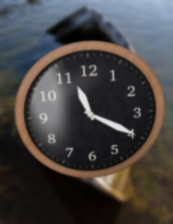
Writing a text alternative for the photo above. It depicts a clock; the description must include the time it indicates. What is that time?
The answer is 11:20
